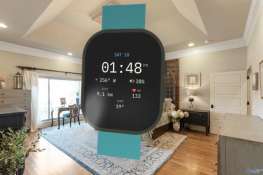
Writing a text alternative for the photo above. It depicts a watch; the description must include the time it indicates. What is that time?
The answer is 1:48
